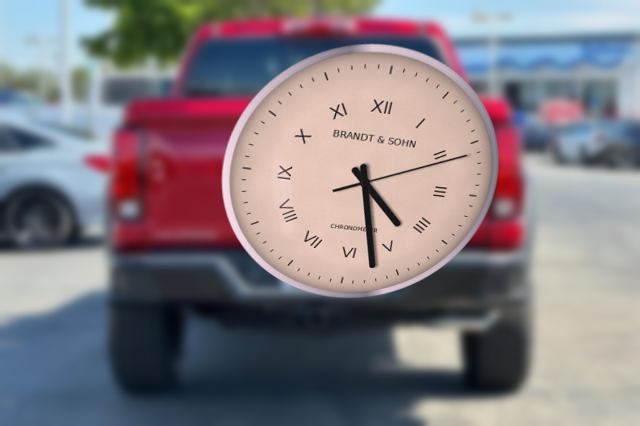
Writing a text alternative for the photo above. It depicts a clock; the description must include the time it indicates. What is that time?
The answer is 4:27:11
